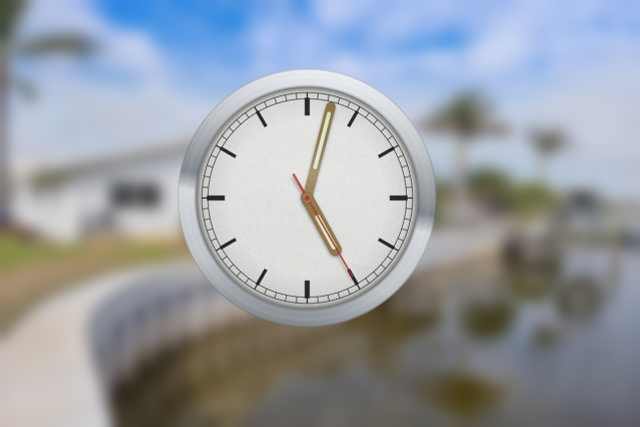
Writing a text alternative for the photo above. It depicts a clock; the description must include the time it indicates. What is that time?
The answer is 5:02:25
